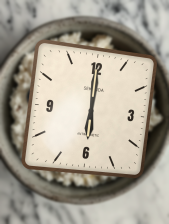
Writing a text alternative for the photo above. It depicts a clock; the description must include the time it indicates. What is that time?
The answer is 6:00
